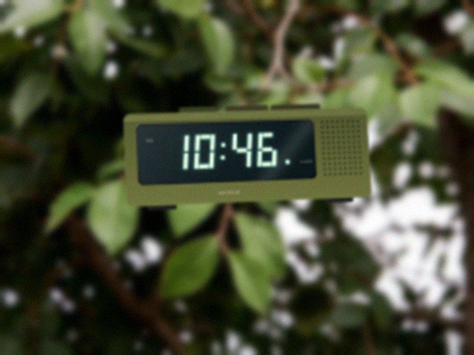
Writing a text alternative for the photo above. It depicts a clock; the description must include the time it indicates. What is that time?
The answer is 10:46
